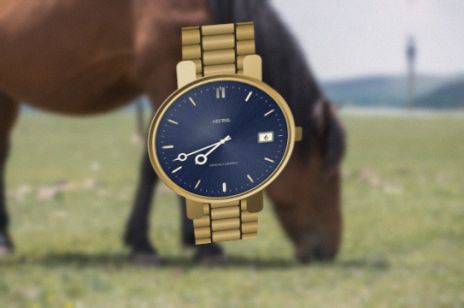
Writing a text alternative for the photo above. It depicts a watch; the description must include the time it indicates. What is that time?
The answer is 7:42
